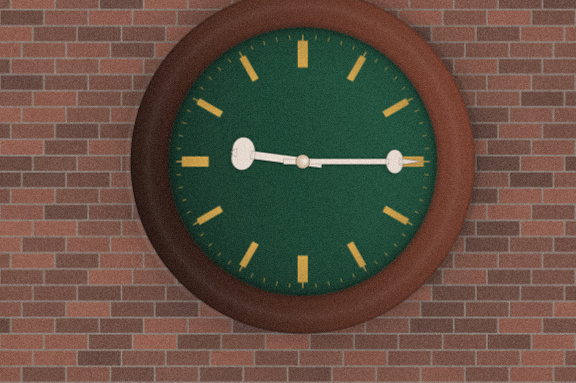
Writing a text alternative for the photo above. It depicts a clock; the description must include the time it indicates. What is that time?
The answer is 9:15
